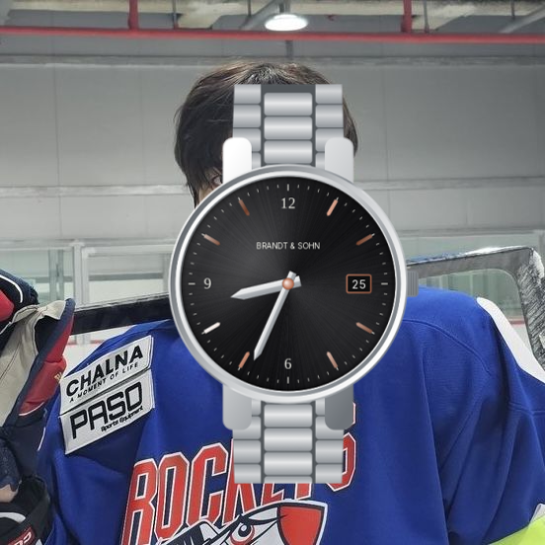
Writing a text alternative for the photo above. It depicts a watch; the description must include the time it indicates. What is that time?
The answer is 8:34
